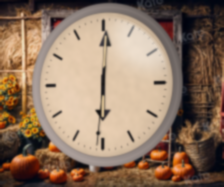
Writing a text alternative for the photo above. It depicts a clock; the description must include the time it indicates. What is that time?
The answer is 6:00:31
